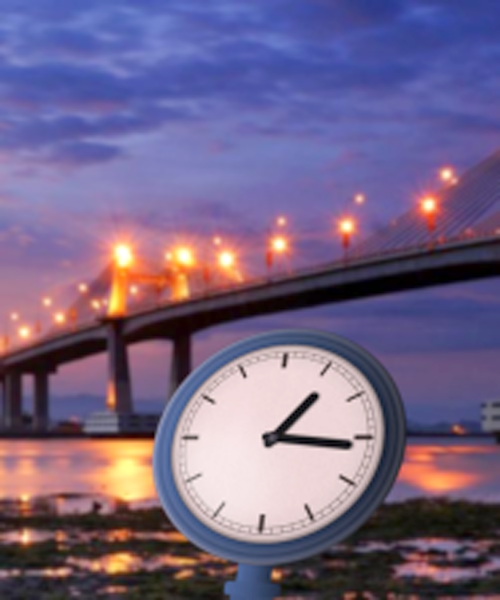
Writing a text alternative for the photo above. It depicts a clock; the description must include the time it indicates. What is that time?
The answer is 1:16
